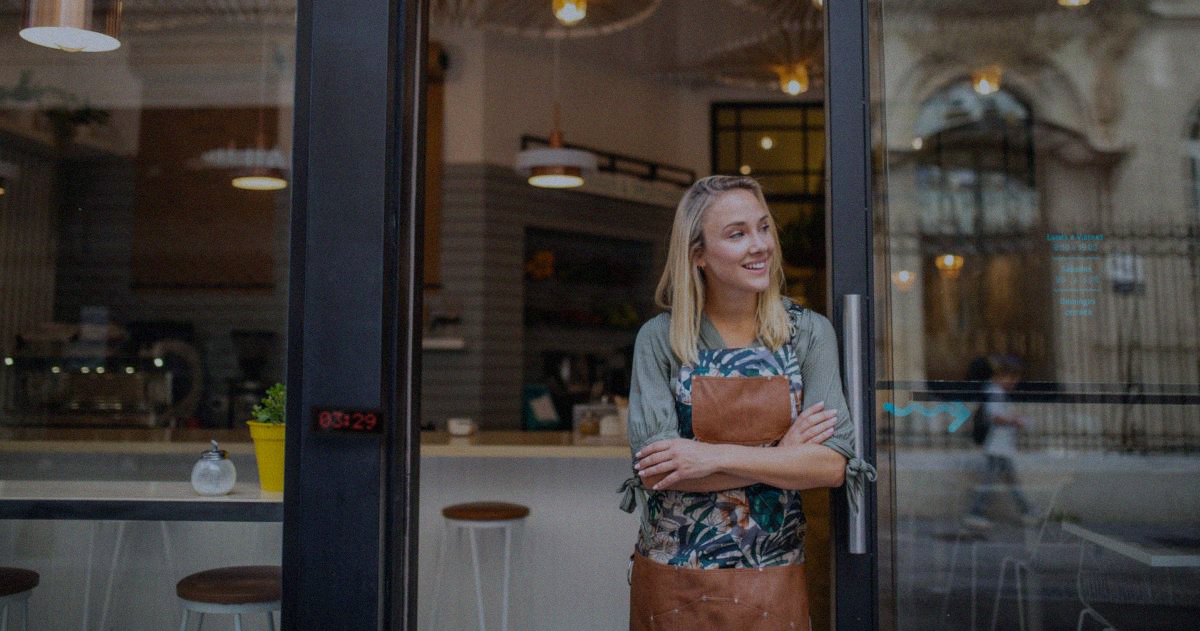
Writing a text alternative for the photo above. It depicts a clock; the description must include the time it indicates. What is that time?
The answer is 3:29
